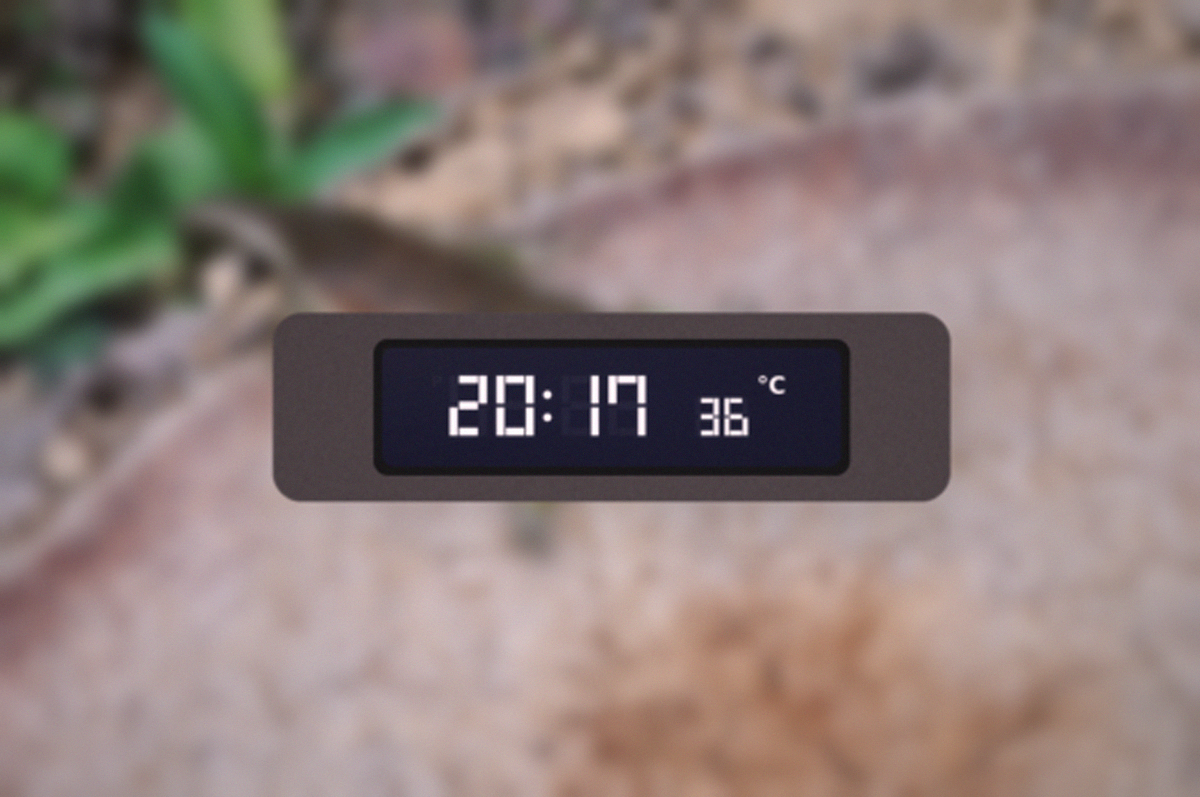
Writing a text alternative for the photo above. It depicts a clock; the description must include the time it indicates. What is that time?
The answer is 20:17
